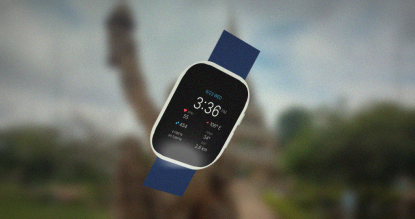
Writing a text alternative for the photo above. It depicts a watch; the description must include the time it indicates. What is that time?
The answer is 3:36
